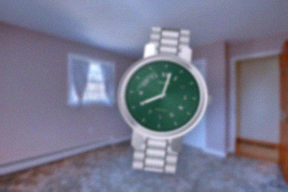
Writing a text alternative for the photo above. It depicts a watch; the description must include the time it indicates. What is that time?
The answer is 8:02
